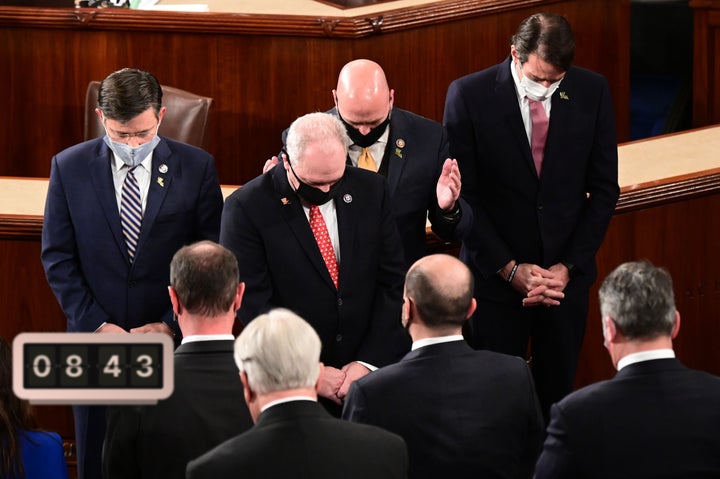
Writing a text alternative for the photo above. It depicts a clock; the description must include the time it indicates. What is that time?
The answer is 8:43
